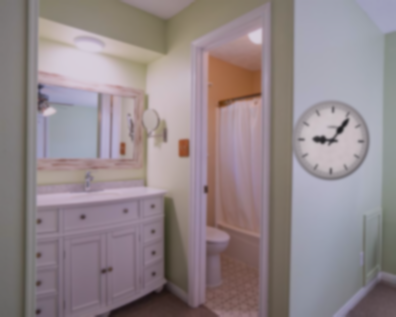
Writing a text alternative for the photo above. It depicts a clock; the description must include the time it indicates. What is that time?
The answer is 9:06
